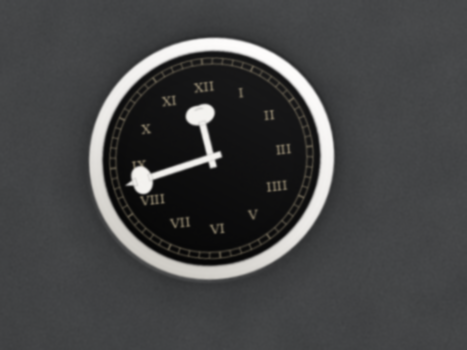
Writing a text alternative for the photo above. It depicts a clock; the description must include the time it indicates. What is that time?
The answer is 11:43
